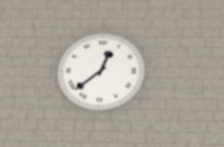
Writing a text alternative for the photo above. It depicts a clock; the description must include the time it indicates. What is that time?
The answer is 12:38
